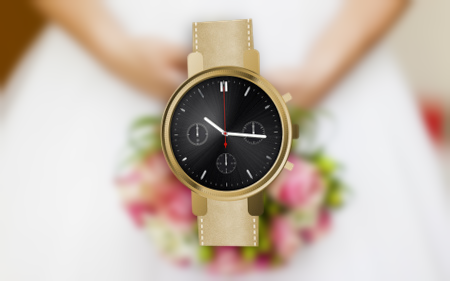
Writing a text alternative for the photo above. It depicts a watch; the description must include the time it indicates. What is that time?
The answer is 10:16
